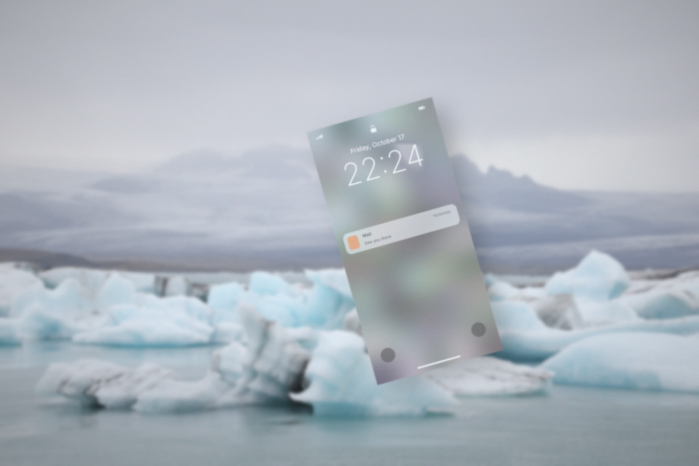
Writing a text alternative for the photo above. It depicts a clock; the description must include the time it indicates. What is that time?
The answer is 22:24
